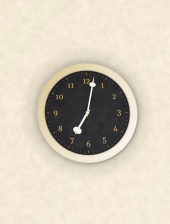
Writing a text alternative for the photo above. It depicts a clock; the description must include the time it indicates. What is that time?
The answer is 7:02
